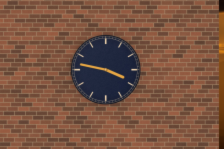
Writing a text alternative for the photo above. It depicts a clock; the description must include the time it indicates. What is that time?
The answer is 3:47
